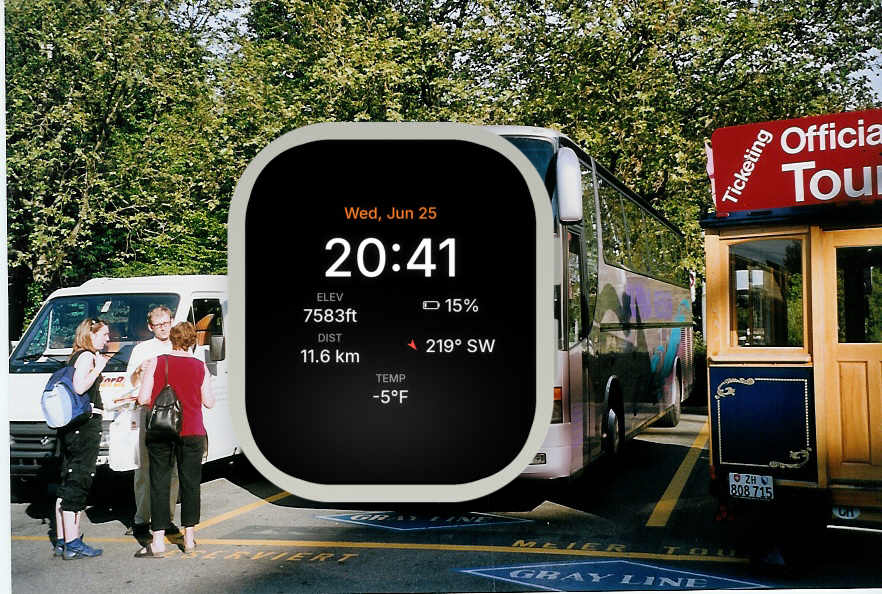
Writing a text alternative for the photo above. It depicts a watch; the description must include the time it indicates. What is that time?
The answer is 20:41
